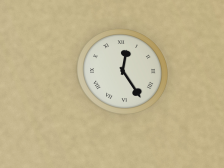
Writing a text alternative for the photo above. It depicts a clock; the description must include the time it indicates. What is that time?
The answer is 12:25
